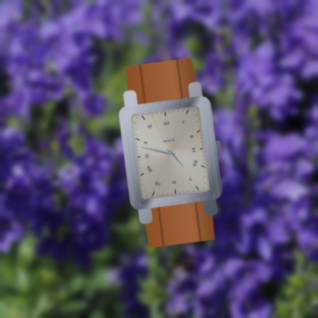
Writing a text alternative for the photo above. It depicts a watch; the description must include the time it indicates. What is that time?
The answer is 4:48
